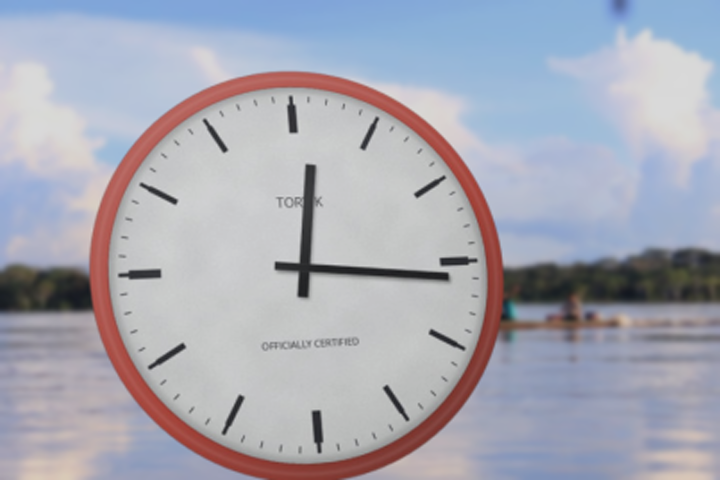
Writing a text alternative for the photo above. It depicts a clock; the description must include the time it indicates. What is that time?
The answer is 12:16
